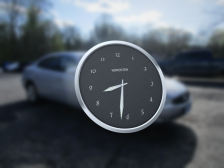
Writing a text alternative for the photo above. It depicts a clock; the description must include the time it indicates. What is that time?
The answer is 8:32
